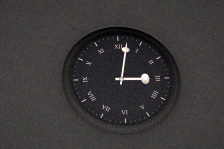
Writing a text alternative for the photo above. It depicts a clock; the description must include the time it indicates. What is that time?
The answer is 3:02
